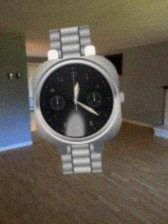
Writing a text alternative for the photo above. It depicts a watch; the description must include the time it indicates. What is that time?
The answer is 12:21
